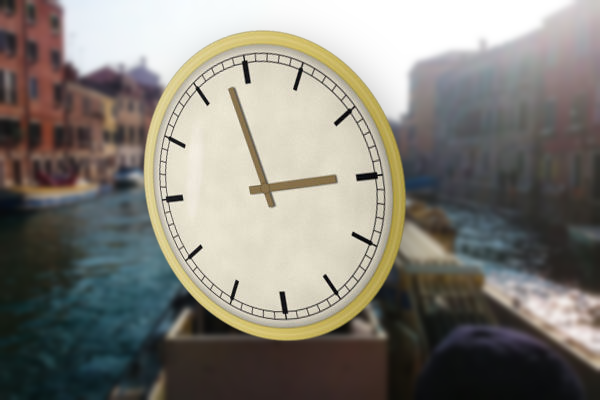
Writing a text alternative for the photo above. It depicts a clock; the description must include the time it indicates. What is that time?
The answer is 2:58
